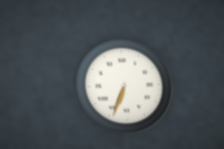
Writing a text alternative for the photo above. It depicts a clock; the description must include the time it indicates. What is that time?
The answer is 6:34
